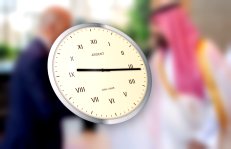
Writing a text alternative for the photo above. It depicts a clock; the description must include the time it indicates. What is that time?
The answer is 9:16
